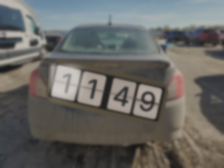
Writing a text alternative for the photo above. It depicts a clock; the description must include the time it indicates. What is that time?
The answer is 11:49
